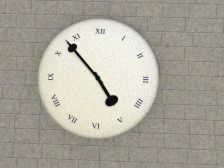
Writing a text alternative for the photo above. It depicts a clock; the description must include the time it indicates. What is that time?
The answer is 4:53
